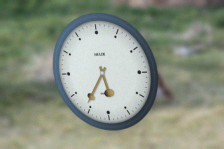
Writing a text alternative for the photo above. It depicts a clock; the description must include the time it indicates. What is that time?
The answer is 5:36
